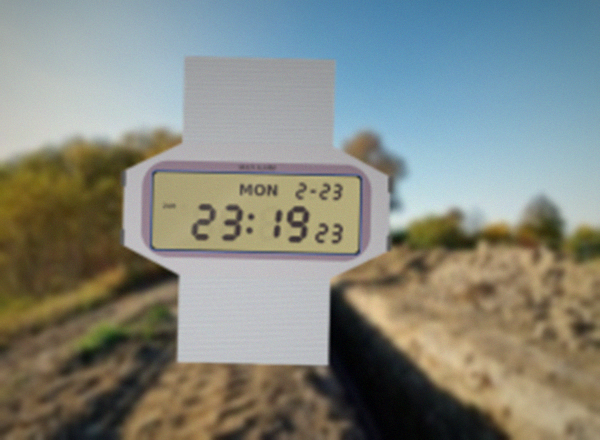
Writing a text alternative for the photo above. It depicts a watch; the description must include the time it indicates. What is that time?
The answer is 23:19:23
